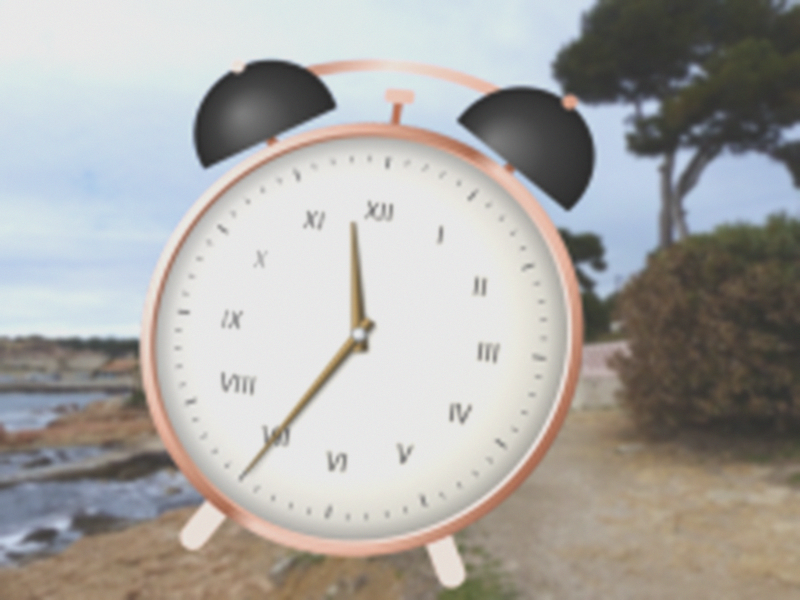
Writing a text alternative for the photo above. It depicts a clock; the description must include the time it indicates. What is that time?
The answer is 11:35
